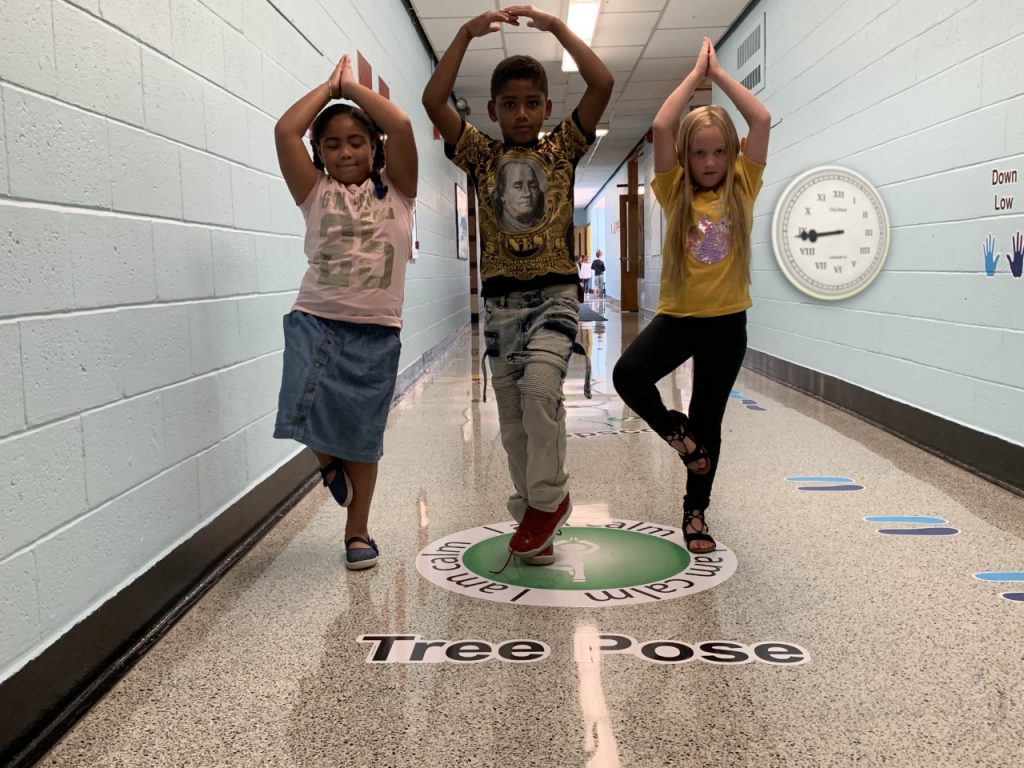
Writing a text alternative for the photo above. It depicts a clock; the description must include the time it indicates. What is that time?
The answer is 8:44
